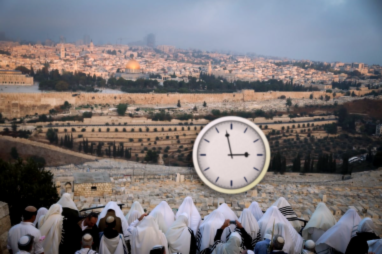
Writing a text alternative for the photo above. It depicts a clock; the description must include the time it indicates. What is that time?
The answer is 2:58
